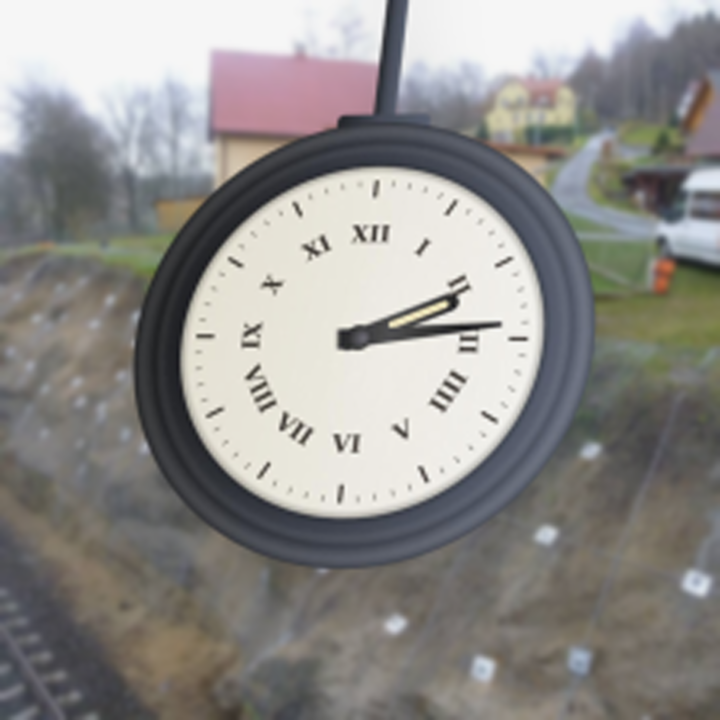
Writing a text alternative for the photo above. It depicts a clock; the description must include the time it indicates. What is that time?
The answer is 2:14
